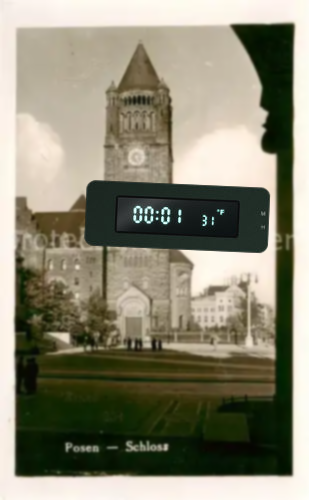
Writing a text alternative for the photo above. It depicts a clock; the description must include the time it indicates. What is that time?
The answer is 0:01
